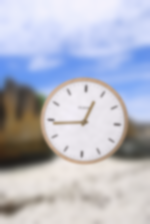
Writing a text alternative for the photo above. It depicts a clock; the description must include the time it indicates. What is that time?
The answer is 12:44
